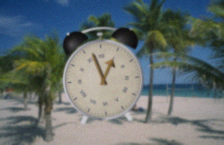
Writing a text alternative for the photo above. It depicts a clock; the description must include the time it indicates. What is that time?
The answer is 12:57
